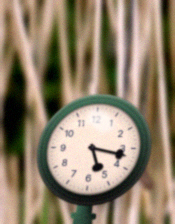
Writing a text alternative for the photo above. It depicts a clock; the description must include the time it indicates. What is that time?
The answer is 5:17
